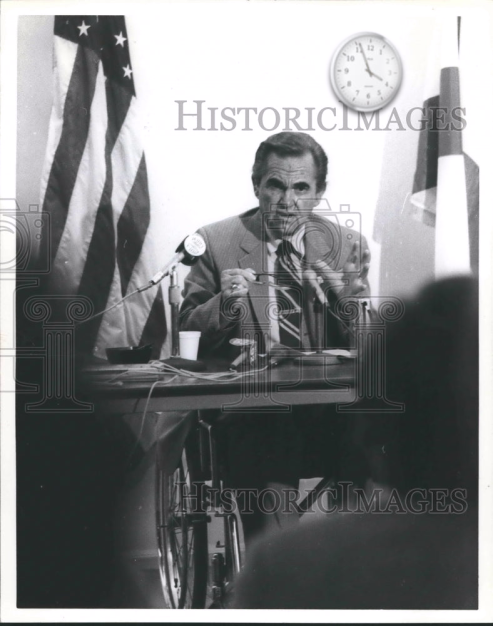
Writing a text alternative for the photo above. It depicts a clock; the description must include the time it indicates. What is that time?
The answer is 3:56
